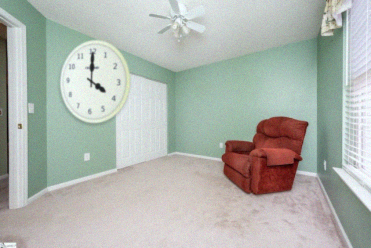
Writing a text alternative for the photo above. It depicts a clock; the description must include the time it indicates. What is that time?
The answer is 4:00
